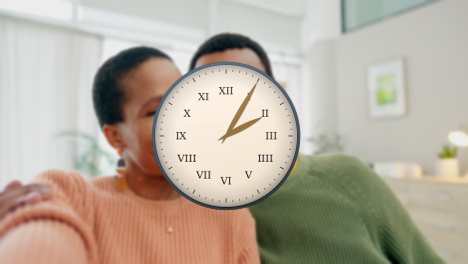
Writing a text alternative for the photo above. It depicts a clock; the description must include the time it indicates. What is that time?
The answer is 2:05
